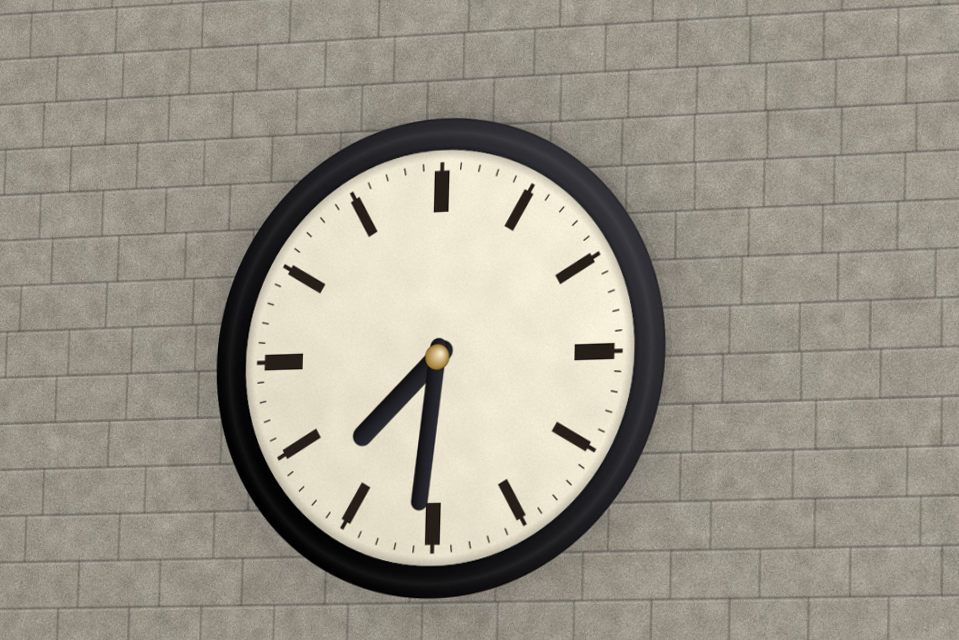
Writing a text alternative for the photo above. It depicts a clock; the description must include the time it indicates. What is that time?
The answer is 7:31
